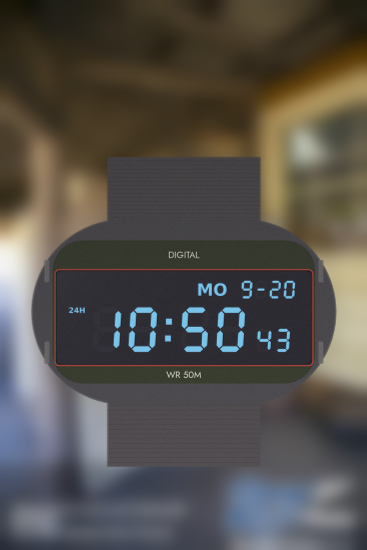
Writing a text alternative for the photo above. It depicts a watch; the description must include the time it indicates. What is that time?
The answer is 10:50:43
